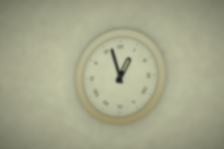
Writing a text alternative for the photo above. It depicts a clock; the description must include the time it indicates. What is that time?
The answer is 12:57
